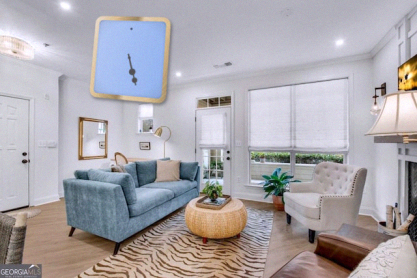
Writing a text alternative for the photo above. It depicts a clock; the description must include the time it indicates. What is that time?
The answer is 5:27
